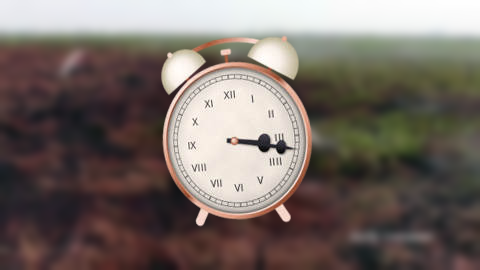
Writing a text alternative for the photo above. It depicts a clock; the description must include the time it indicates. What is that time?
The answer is 3:17
